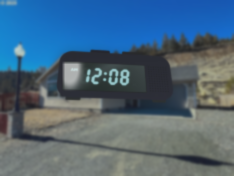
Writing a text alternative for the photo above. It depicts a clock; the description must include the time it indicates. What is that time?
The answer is 12:08
